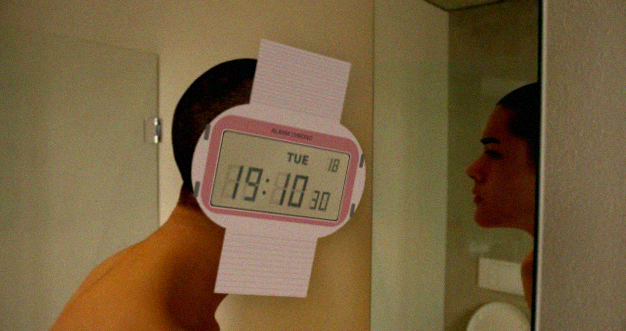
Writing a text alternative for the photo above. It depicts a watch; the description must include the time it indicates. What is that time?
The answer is 19:10:30
